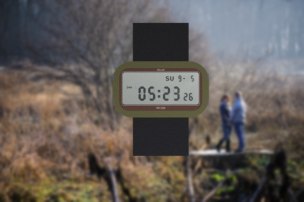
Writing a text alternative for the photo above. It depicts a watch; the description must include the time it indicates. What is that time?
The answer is 5:23:26
